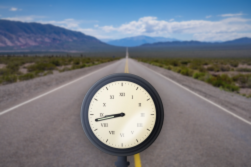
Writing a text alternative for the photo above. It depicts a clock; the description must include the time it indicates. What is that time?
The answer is 8:43
